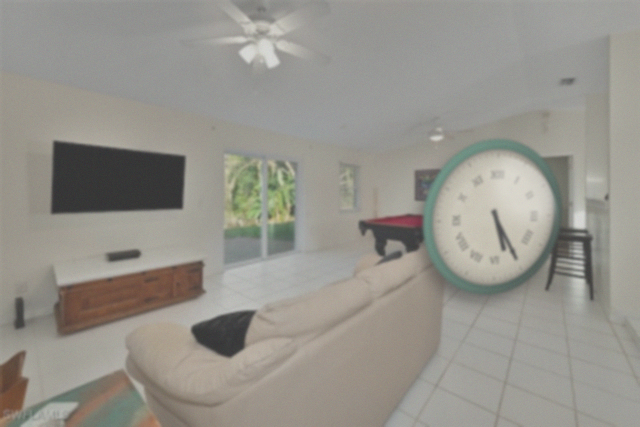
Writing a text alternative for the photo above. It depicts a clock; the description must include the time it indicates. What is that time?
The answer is 5:25
